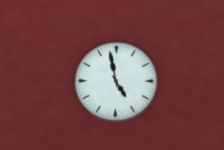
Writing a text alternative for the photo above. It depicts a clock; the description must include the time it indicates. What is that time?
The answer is 4:58
